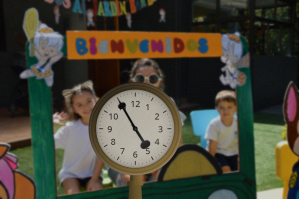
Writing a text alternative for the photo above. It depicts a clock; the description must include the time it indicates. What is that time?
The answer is 4:55
